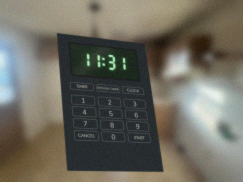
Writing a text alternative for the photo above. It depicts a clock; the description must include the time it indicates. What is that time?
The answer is 11:31
